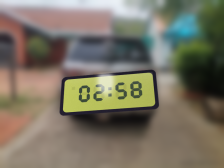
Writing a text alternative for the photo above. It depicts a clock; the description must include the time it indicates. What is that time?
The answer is 2:58
